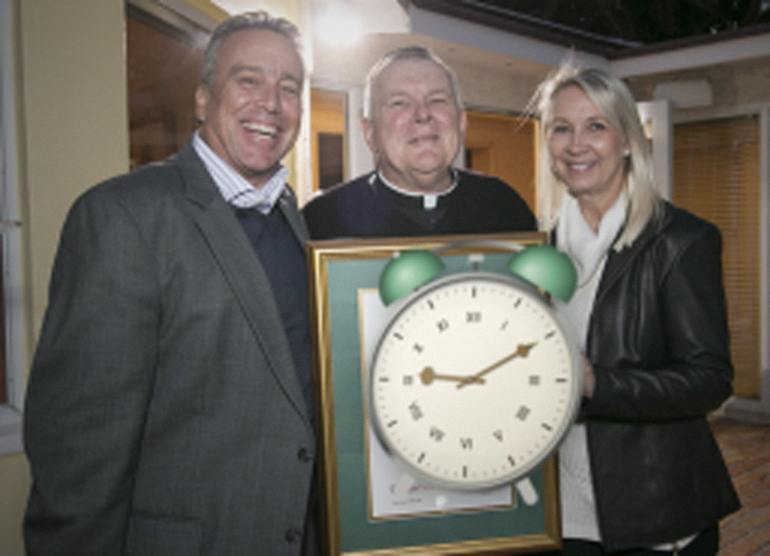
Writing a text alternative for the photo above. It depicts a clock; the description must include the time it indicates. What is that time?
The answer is 9:10
